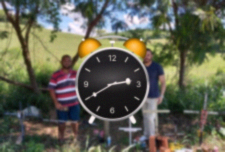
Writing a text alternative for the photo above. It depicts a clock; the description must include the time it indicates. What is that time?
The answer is 2:40
